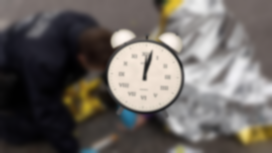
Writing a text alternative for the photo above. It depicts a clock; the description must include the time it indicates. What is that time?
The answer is 12:02
